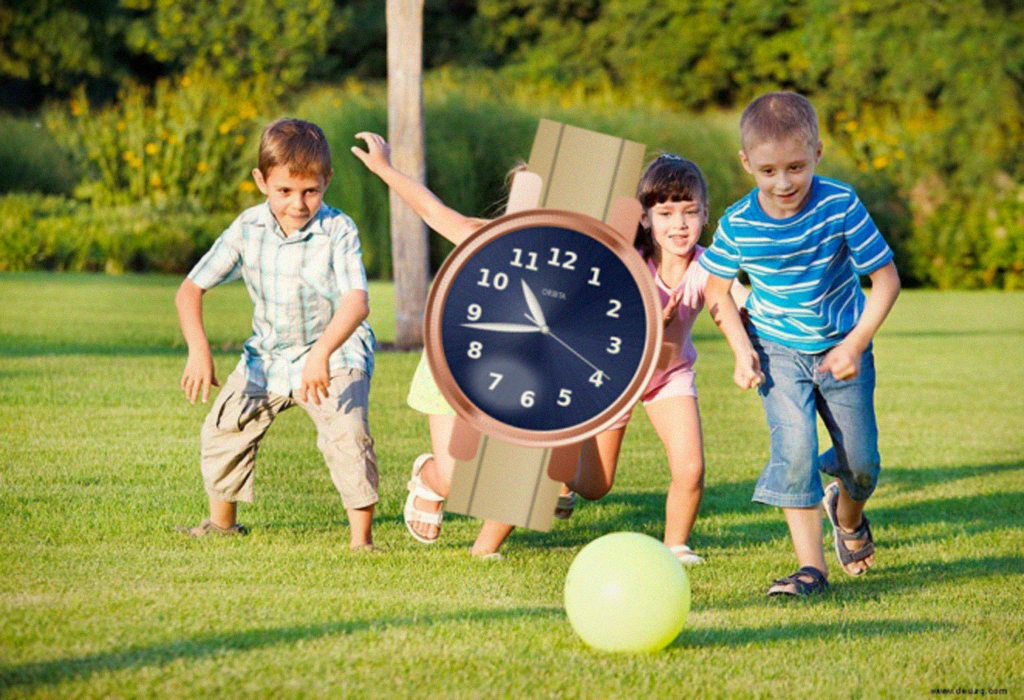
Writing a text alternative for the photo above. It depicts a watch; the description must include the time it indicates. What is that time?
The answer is 10:43:19
